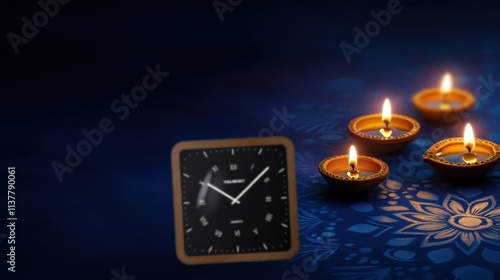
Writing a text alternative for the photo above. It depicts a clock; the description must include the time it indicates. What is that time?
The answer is 10:08
